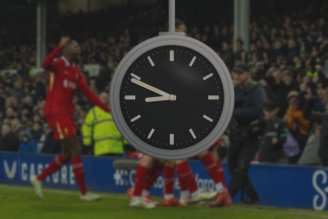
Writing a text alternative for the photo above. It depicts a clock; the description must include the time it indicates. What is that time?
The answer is 8:49
